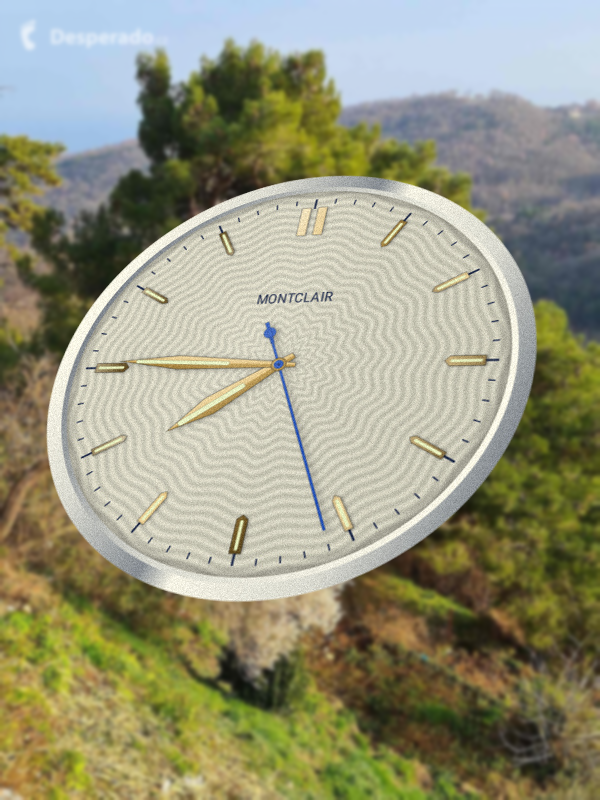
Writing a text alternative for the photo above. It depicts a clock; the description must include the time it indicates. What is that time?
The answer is 7:45:26
